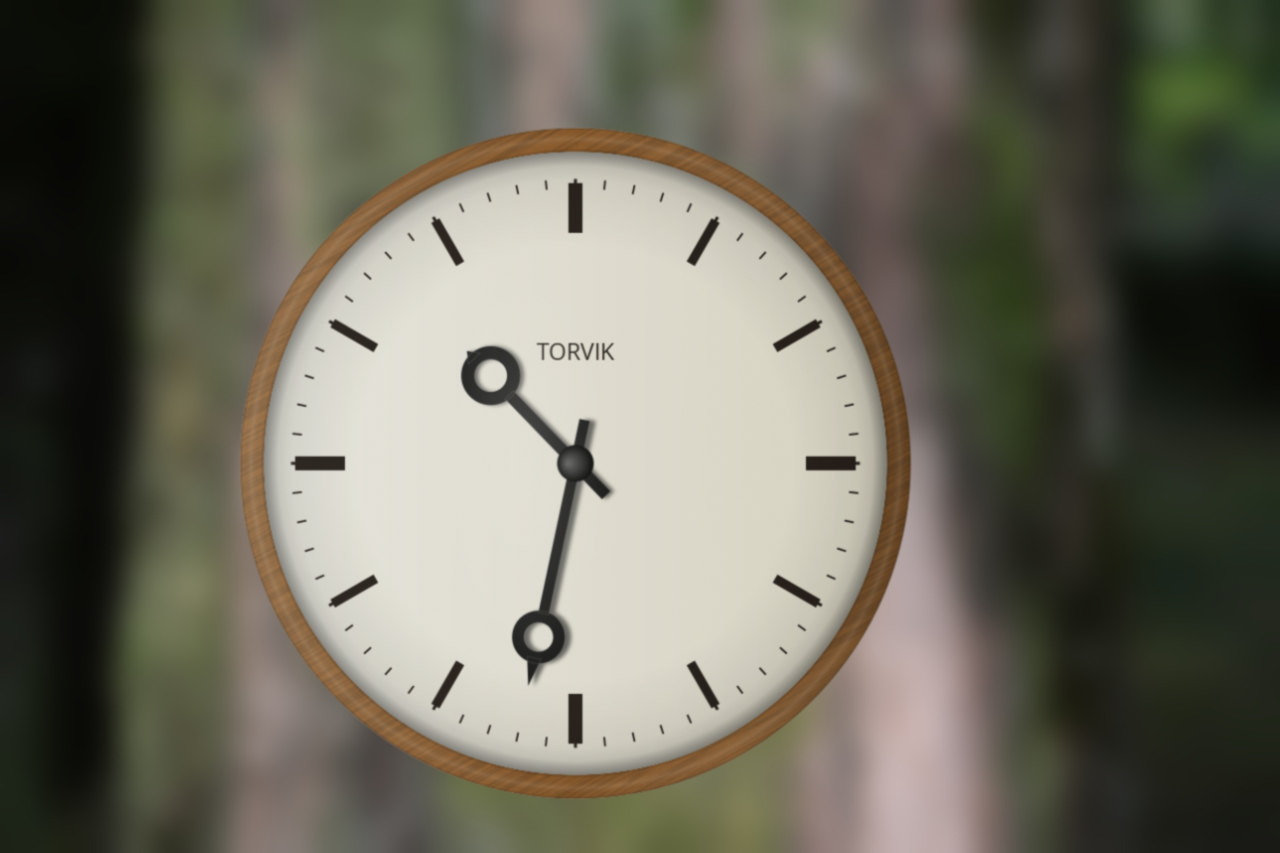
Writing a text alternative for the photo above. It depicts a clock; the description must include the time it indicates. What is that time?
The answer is 10:32
